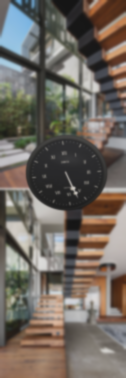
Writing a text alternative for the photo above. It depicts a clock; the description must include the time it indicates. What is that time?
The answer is 5:27
